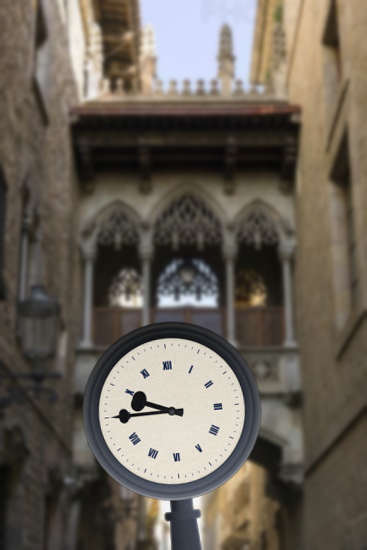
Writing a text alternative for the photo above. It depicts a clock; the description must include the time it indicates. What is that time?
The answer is 9:45
